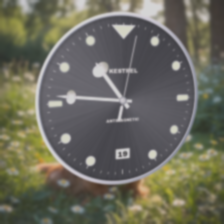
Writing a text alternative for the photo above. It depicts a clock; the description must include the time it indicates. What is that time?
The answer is 10:46:02
